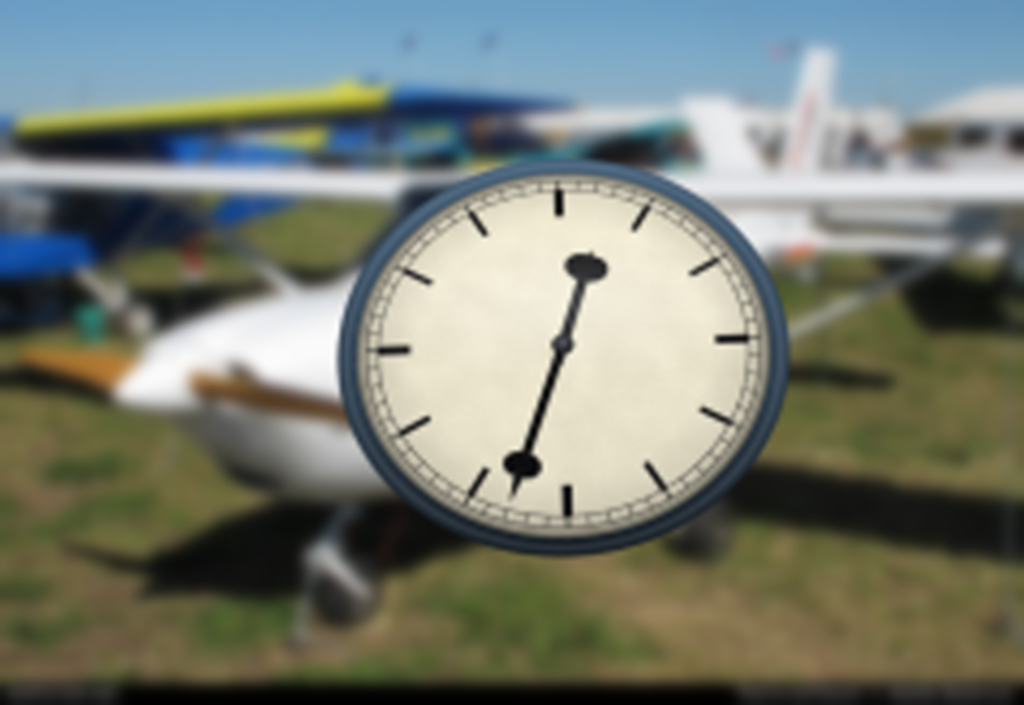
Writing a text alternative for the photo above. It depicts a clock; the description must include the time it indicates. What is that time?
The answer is 12:33
